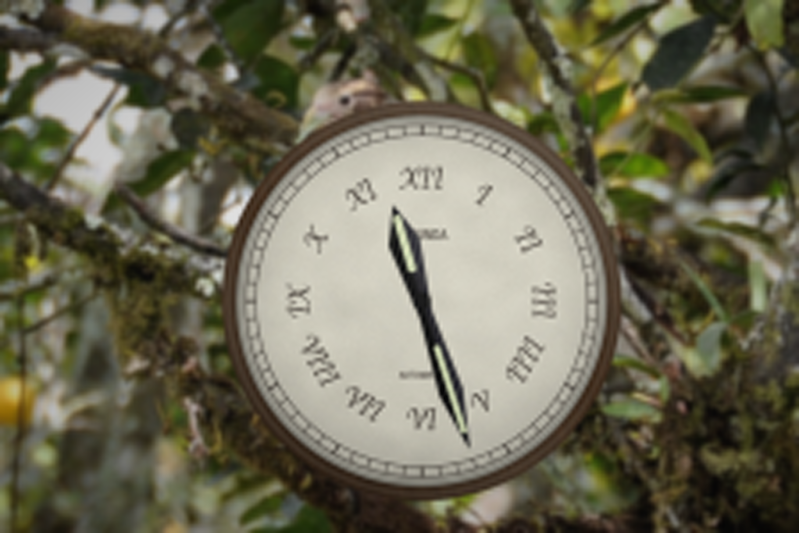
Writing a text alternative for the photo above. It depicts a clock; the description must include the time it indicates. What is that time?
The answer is 11:27
